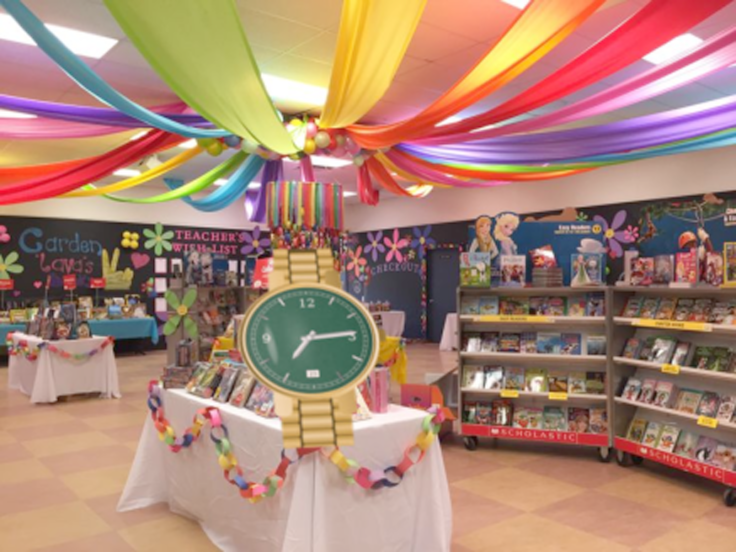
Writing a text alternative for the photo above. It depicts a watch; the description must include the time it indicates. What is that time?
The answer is 7:14
